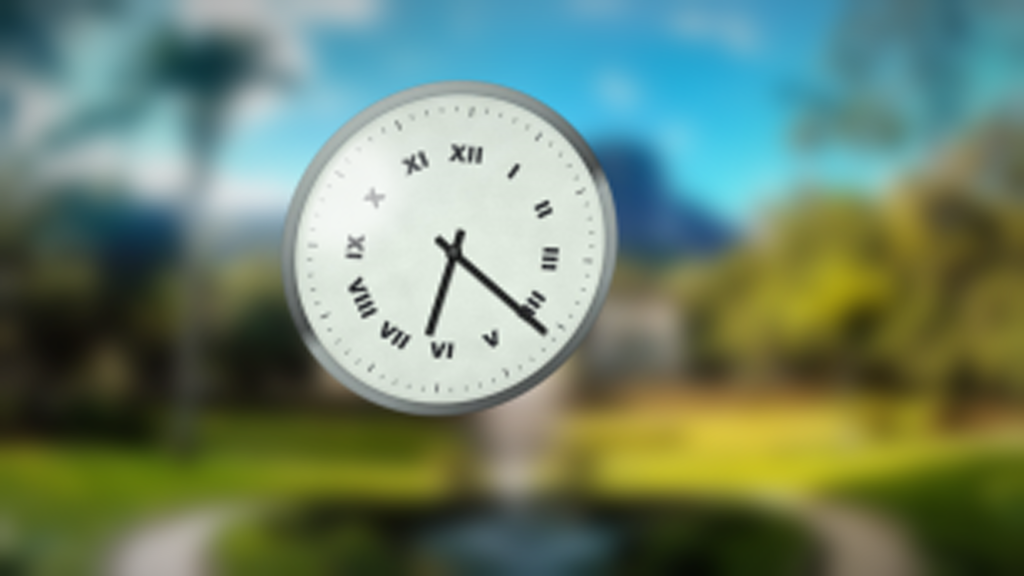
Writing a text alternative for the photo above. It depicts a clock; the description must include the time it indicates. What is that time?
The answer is 6:21
